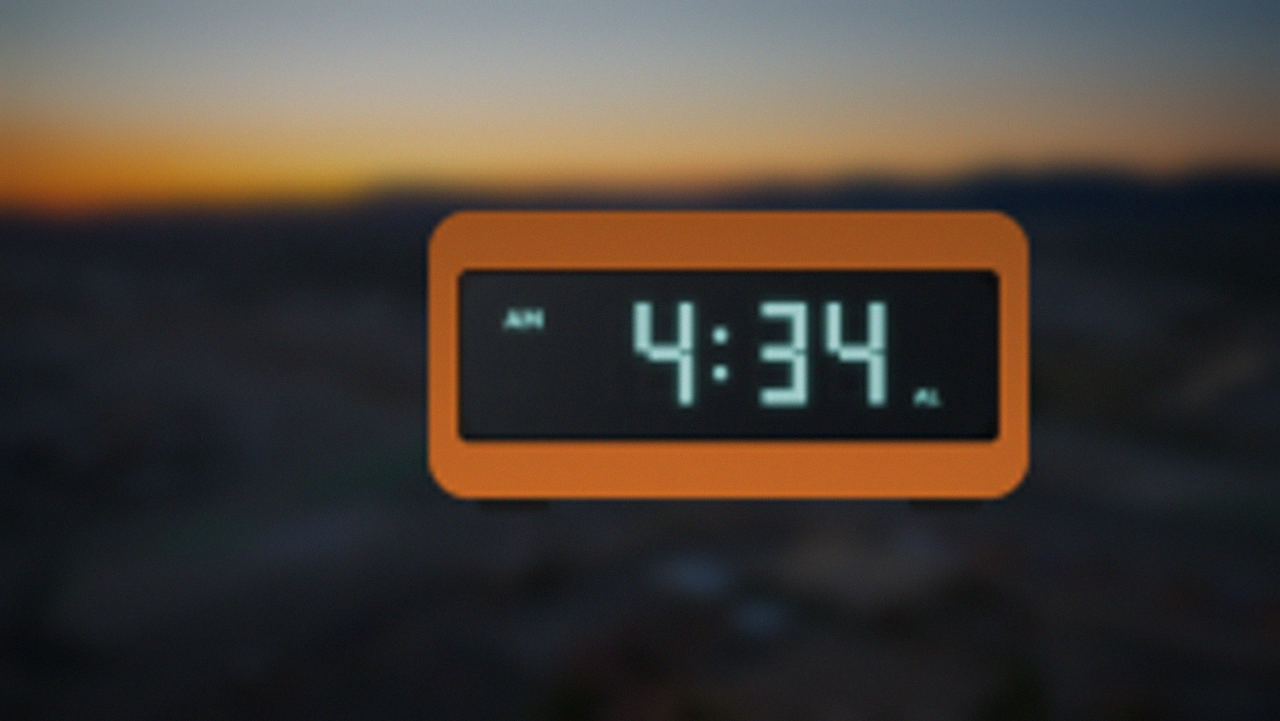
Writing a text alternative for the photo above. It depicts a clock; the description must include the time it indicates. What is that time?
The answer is 4:34
